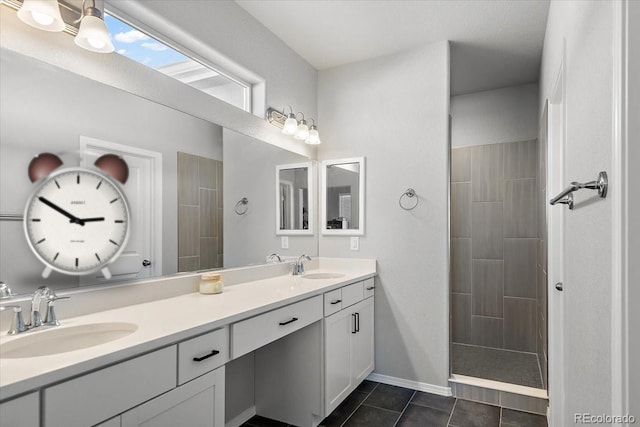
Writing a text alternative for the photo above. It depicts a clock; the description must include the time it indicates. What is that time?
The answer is 2:50
